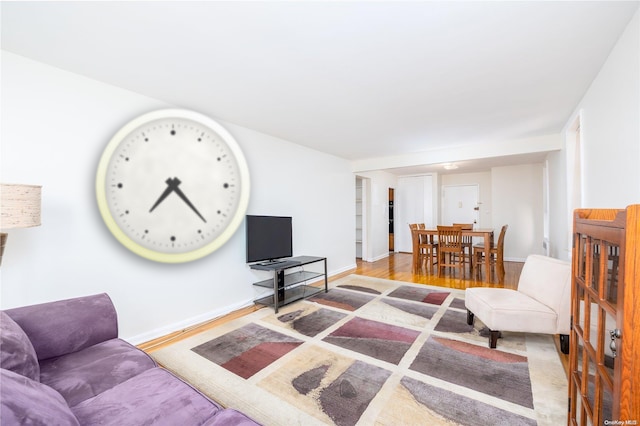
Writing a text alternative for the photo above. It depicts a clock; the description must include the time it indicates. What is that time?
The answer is 7:23
